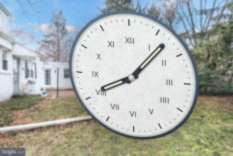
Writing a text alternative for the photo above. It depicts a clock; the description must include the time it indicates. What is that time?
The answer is 8:07
